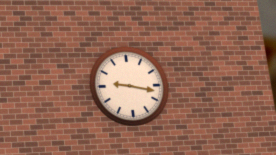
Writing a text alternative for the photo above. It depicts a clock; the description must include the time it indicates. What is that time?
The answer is 9:17
